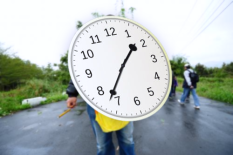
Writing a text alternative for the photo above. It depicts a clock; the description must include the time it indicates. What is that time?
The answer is 1:37
